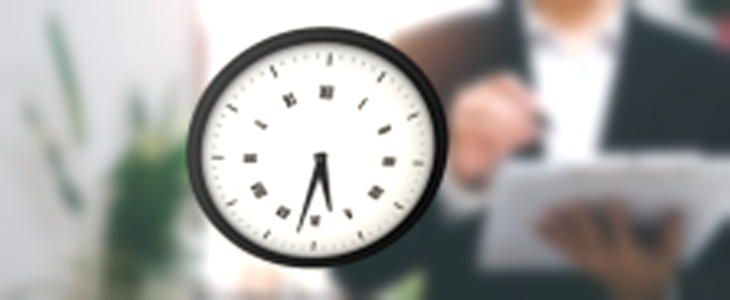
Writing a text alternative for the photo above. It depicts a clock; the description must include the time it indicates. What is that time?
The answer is 5:32
